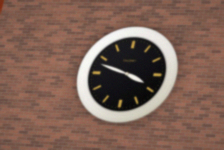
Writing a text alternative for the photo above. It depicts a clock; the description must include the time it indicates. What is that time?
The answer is 3:48
